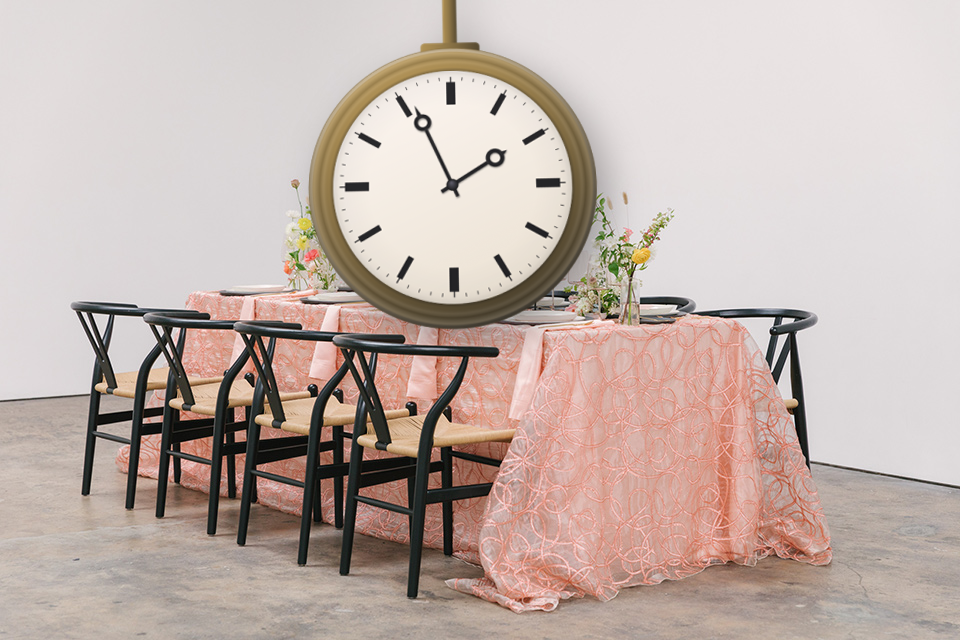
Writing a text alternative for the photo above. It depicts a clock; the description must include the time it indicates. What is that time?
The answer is 1:56
